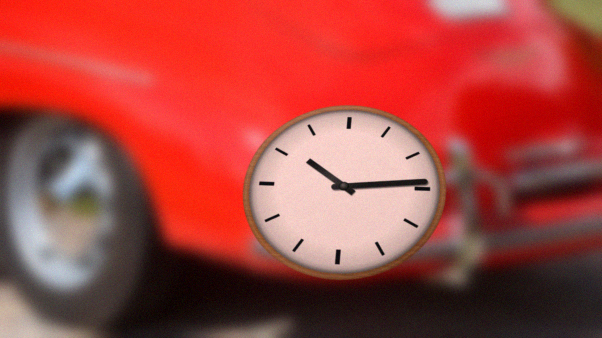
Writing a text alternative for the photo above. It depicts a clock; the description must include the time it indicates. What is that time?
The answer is 10:14
